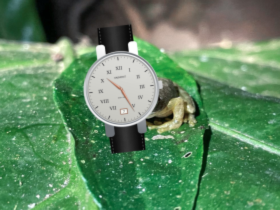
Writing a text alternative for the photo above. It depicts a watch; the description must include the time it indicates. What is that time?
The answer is 10:26
